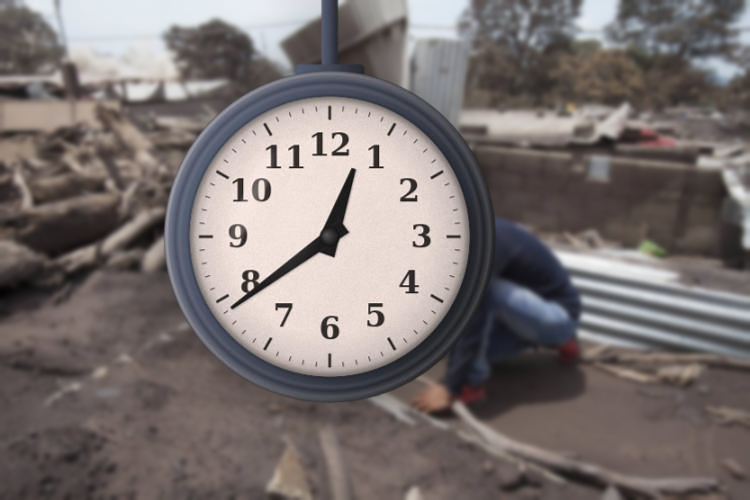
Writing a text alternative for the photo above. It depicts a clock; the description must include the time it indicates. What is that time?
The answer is 12:39
